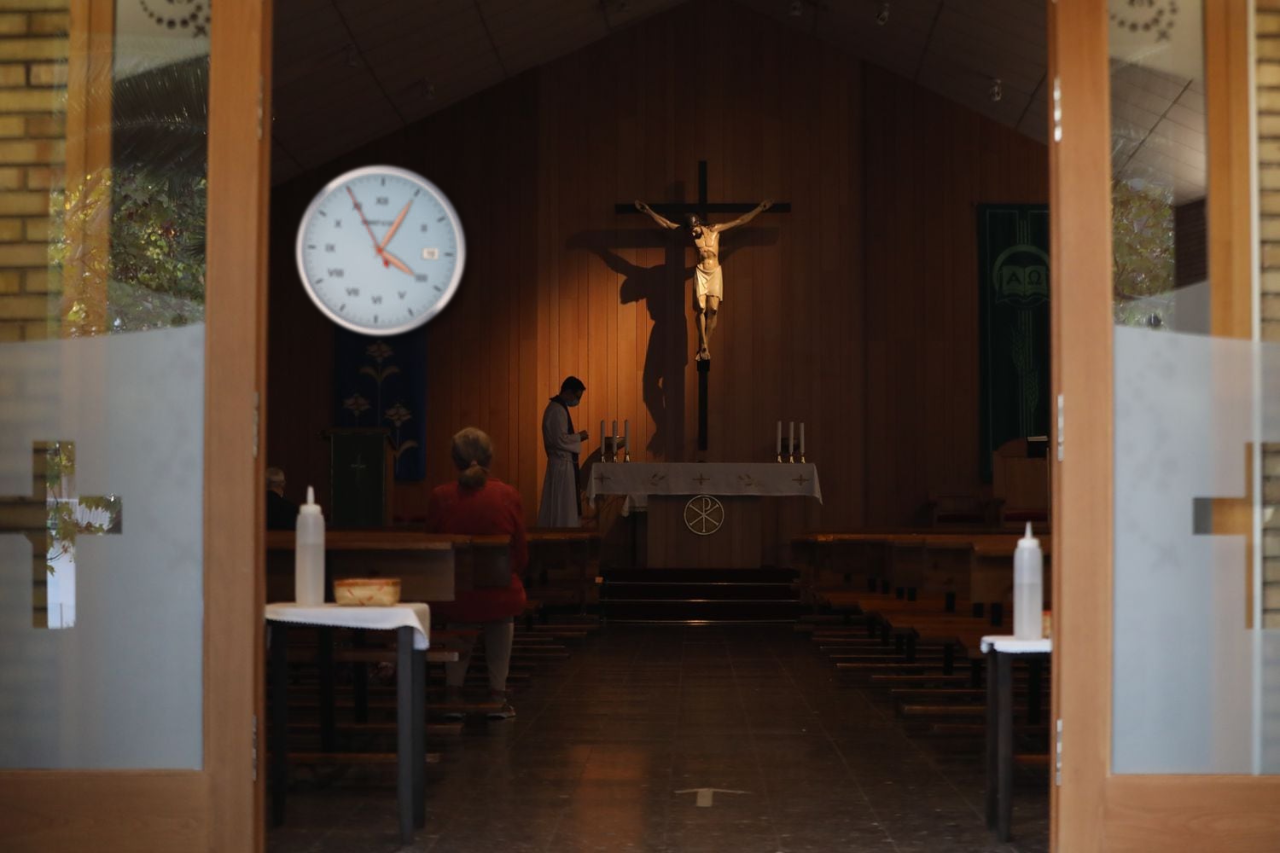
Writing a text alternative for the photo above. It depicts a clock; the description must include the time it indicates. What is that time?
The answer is 4:04:55
